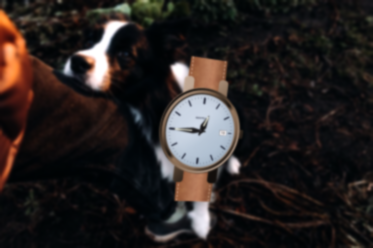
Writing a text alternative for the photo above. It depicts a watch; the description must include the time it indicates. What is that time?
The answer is 12:45
